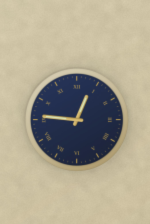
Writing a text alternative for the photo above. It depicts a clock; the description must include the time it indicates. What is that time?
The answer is 12:46
